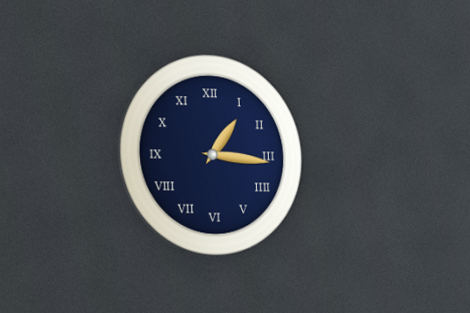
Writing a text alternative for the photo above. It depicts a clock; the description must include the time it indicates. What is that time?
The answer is 1:16
